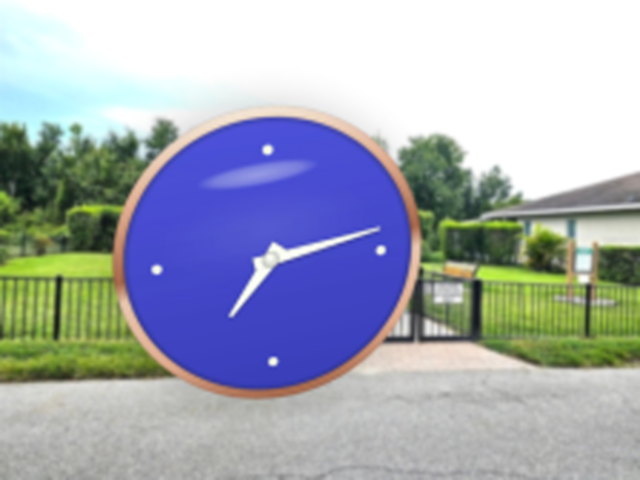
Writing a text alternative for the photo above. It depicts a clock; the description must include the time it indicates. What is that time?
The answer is 7:13
